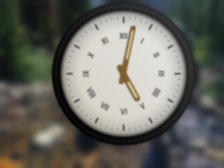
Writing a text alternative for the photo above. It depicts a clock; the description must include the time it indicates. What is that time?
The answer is 5:02
